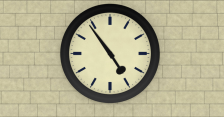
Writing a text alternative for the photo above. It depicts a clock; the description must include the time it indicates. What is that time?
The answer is 4:54
